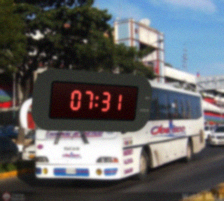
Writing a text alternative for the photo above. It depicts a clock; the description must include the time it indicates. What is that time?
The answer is 7:31
